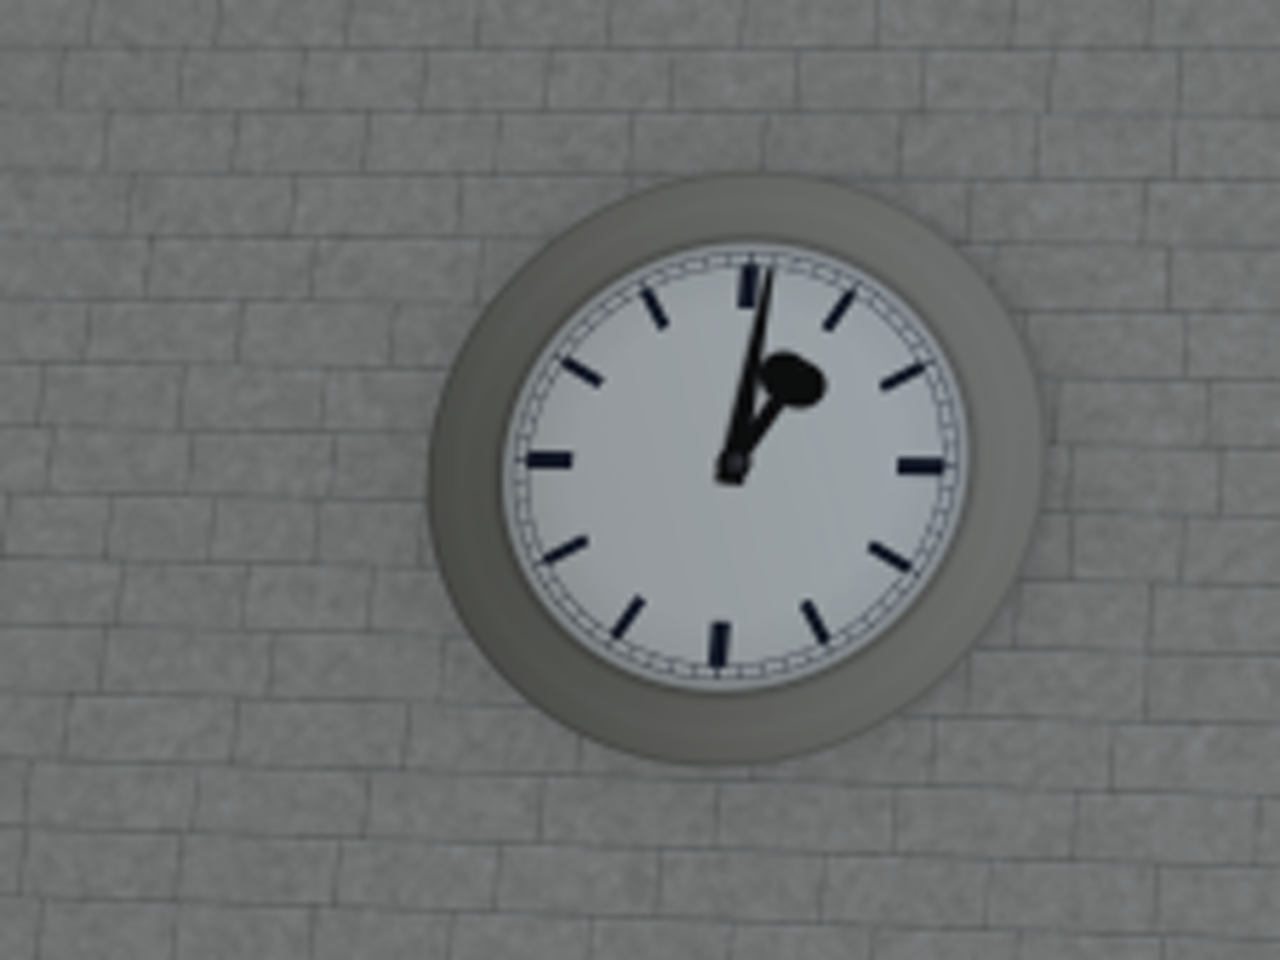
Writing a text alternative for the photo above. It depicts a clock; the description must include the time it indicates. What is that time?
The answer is 1:01
